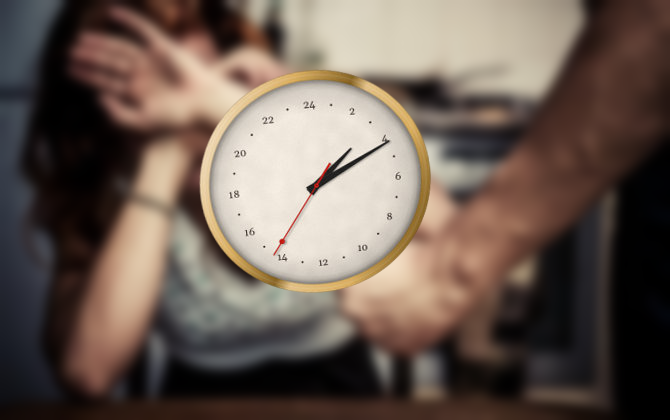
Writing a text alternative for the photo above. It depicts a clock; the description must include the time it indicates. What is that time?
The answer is 3:10:36
